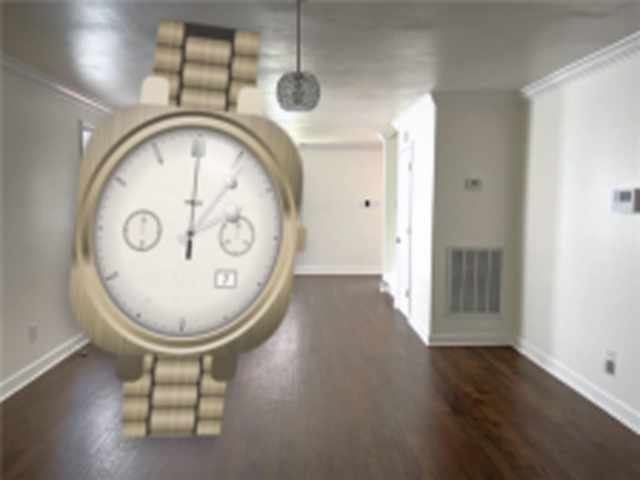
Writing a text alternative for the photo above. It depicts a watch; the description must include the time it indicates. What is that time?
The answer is 2:06
